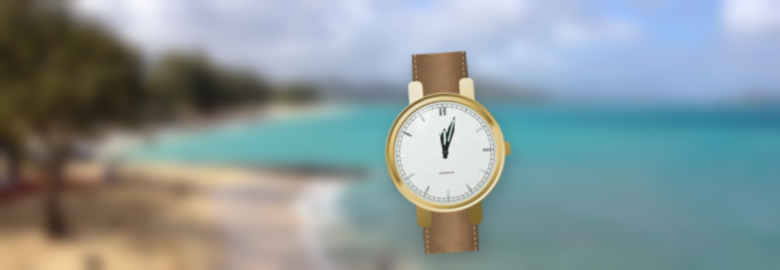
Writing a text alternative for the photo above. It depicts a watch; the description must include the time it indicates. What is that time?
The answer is 12:03
